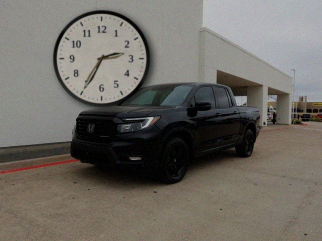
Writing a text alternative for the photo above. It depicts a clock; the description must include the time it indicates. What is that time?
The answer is 2:35
